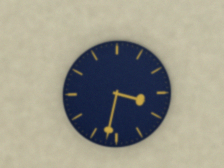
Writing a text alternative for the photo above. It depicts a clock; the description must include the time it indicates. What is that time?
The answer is 3:32
